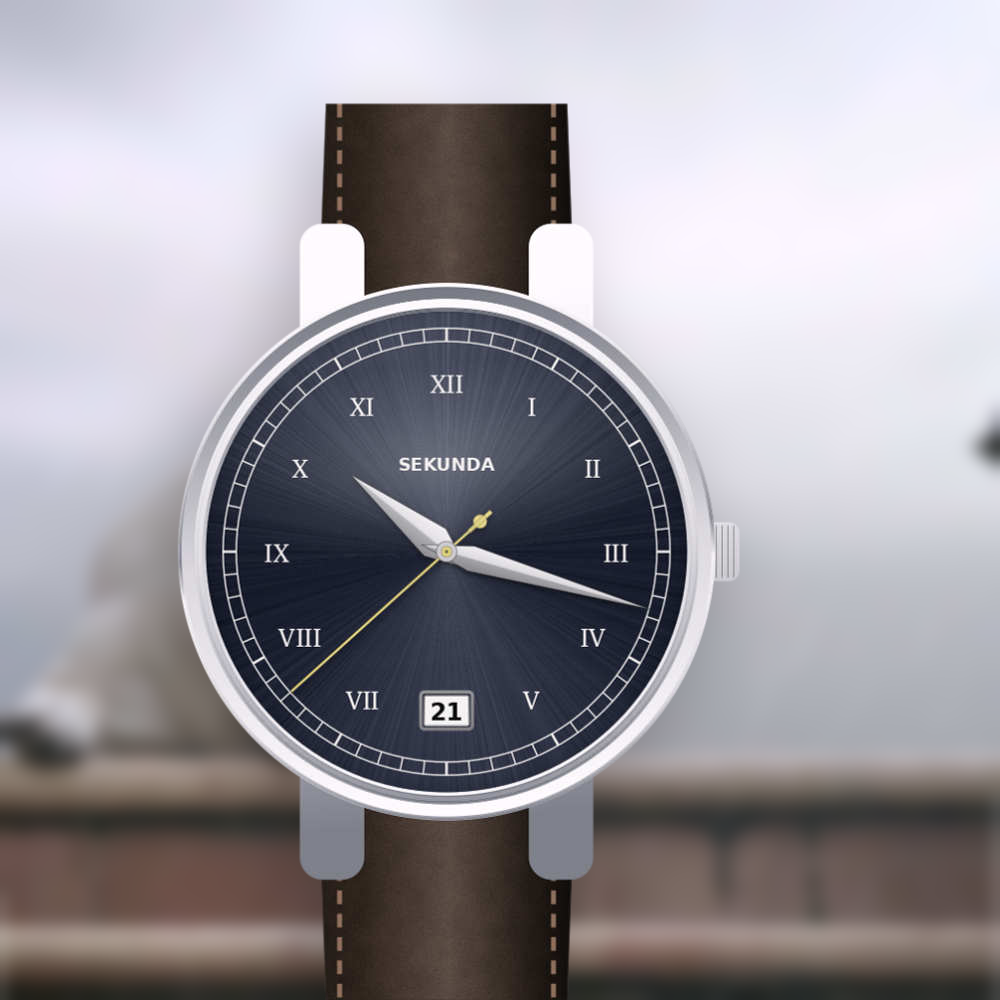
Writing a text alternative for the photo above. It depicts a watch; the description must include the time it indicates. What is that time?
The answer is 10:17:38
